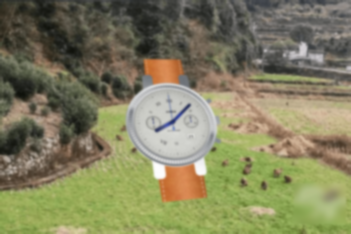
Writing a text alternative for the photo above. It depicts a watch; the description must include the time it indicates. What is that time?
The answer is 8:08
